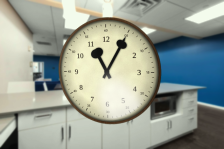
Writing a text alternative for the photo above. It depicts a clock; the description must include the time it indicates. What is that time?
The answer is 11:05
